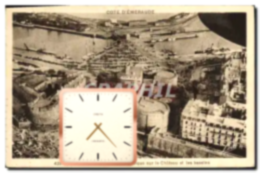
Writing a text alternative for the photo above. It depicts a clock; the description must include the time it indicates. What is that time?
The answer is 7:23
